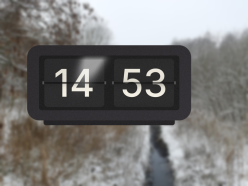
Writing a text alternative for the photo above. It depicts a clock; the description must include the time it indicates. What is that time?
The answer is 14:53
